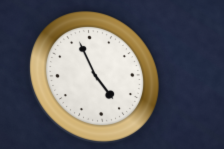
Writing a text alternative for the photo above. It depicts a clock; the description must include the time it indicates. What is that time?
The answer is 4:57
